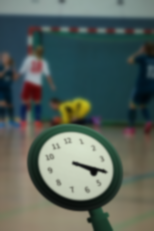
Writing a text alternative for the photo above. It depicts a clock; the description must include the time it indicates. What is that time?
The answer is 4:20
